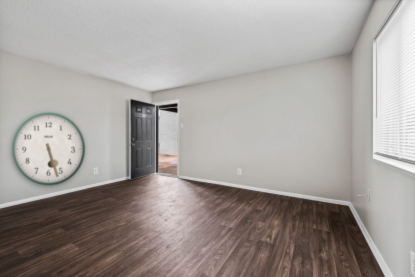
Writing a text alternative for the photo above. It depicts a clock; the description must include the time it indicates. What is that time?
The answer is 5:27
